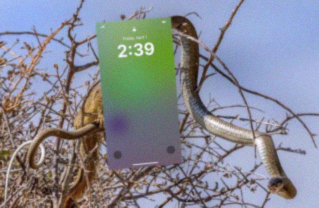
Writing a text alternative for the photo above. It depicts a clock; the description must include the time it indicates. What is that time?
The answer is 2:39
